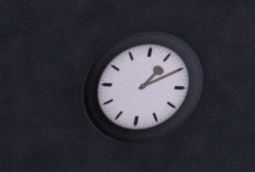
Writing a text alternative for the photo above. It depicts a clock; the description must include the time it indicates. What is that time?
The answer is 1:10
